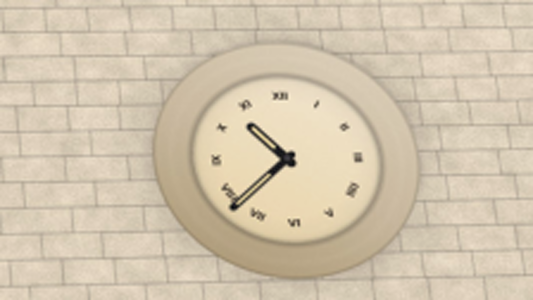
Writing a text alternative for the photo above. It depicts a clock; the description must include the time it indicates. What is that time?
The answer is 10:38
